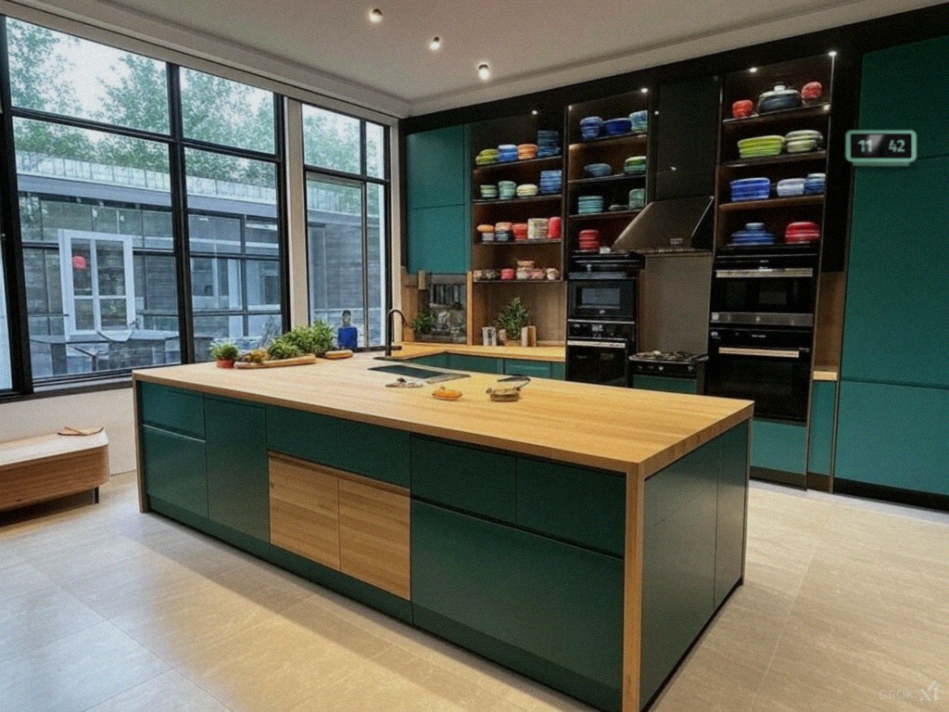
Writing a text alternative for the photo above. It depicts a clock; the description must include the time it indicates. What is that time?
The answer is 11:42
